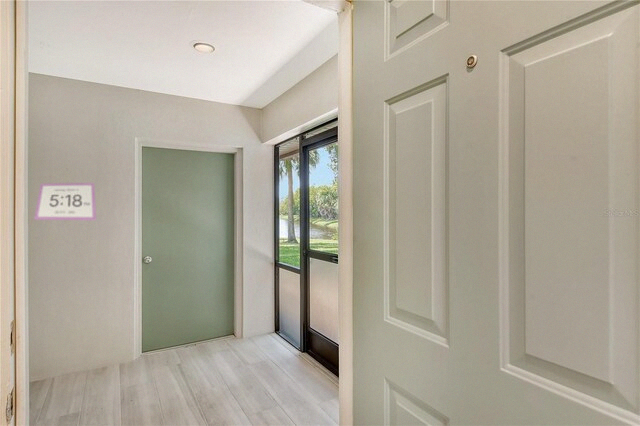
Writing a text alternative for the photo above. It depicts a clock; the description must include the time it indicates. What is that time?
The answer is 5:18
